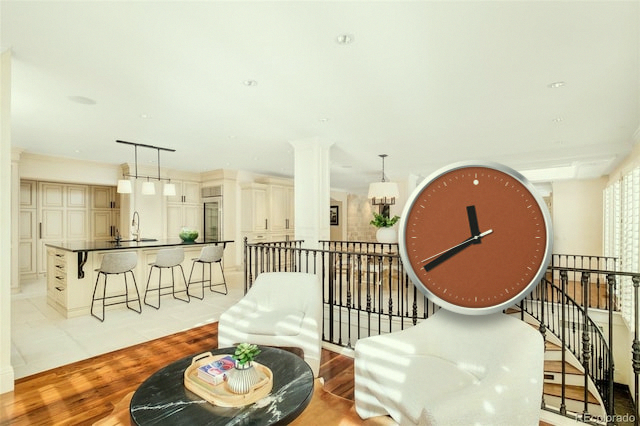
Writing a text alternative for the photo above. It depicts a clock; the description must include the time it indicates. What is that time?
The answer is 11:39:41
